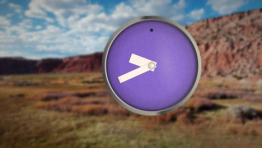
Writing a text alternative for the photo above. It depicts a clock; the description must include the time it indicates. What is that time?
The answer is 9:41
